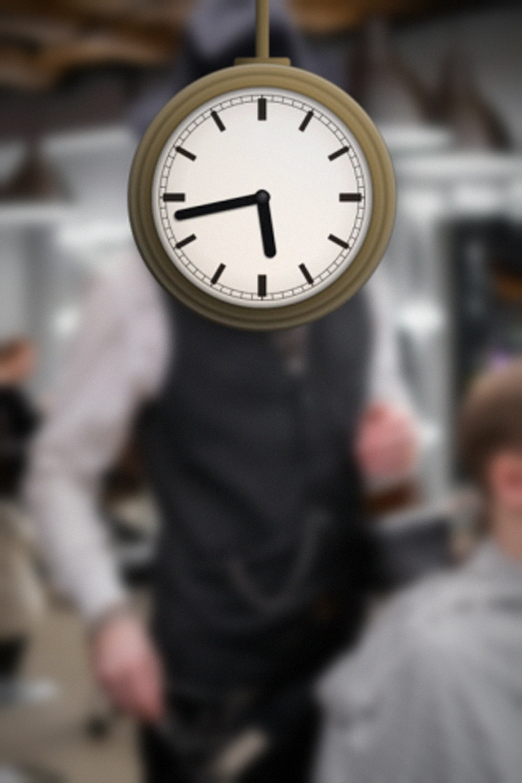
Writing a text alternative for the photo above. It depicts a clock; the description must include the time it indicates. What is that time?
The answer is 5:43
